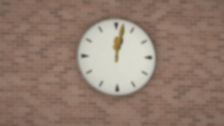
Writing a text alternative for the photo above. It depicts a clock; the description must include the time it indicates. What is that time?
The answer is 12:02
